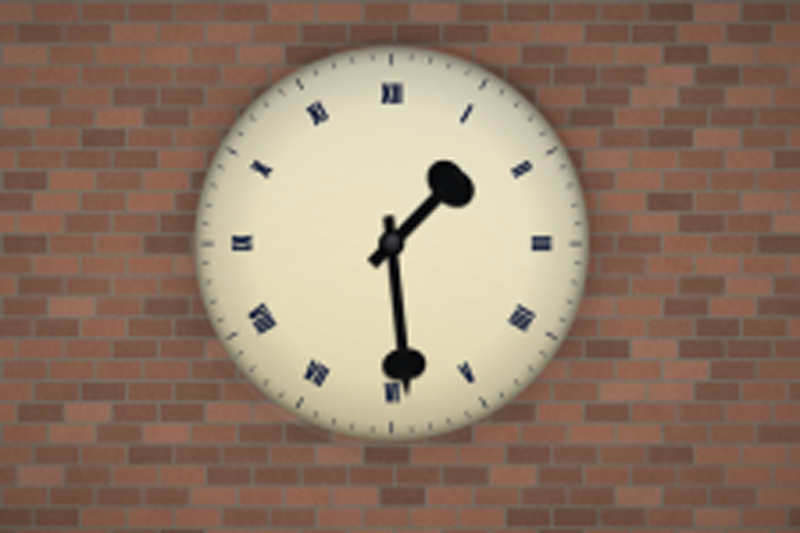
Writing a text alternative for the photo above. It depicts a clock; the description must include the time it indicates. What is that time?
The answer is 1:29
